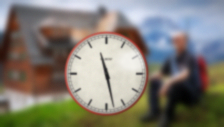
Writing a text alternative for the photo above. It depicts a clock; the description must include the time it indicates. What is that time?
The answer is 11:28
